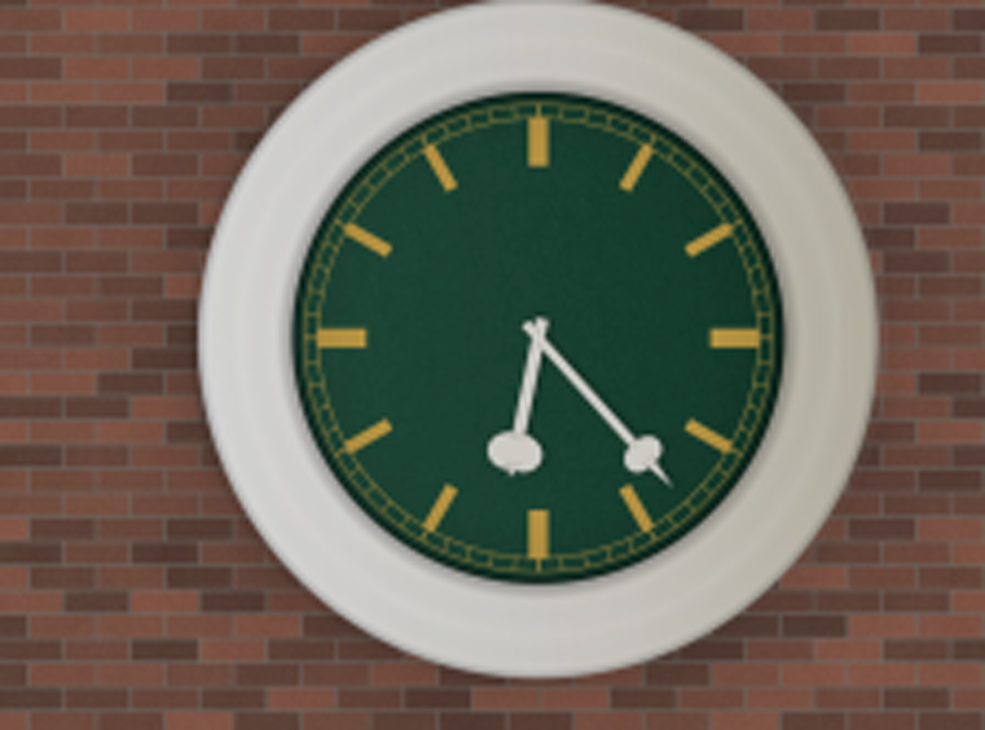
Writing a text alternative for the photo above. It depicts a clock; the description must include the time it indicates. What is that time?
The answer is 6:23
